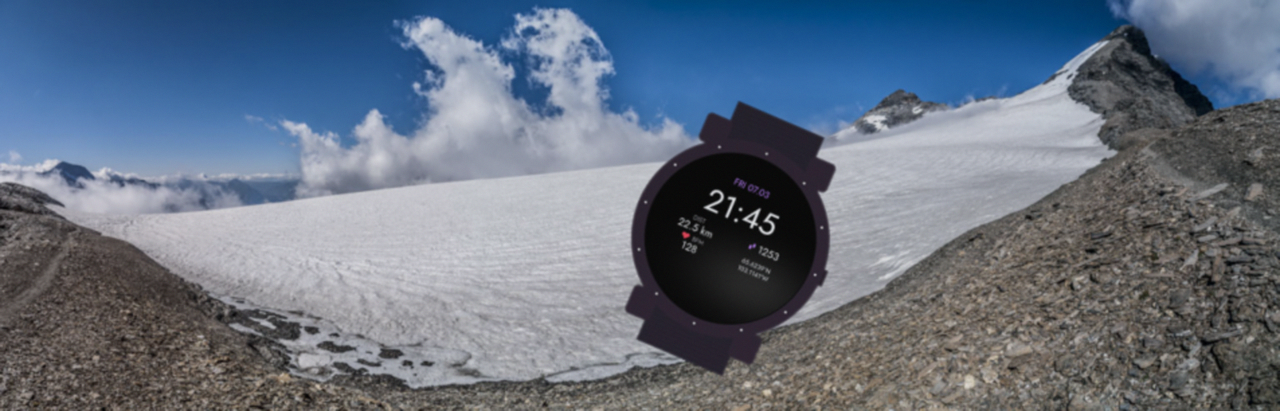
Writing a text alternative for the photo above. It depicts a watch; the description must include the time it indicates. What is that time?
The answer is 21:45
